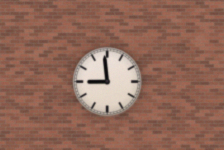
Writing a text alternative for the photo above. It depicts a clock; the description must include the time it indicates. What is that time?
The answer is 8:59
